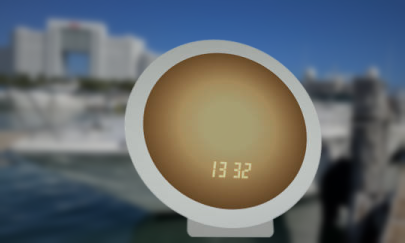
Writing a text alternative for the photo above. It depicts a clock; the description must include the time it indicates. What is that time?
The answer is 13:32
